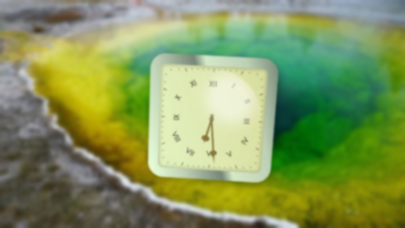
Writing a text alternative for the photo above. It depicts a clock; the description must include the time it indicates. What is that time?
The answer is 6:29
